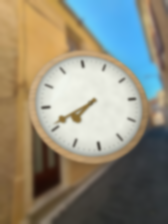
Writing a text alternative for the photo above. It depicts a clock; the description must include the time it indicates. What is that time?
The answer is 7:41
